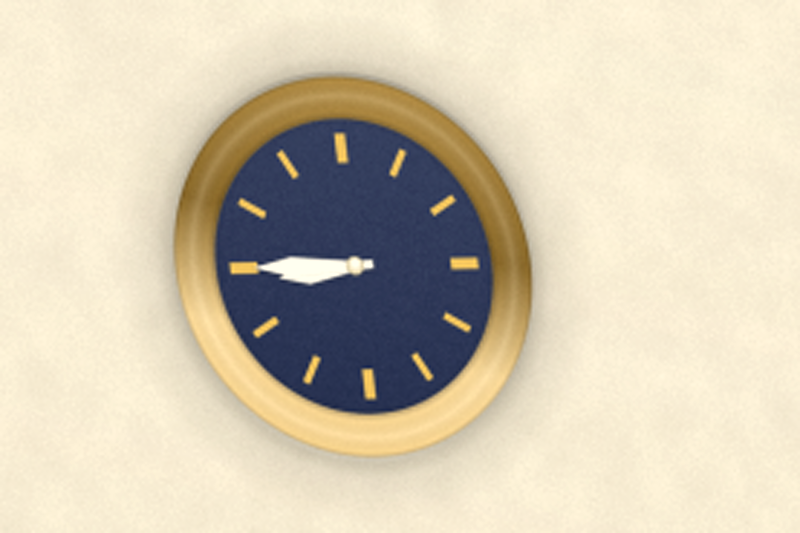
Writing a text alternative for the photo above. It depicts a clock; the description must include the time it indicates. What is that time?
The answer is 8:45
